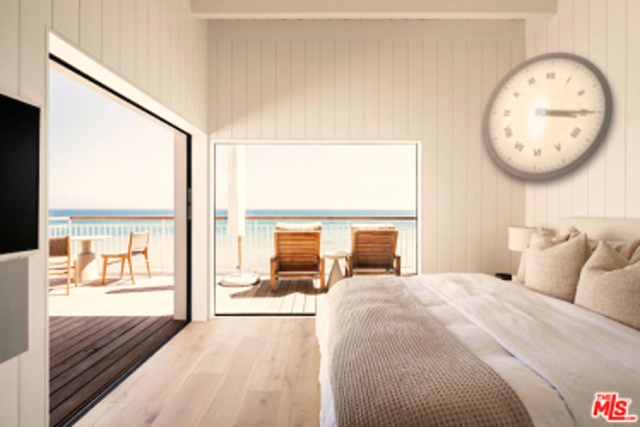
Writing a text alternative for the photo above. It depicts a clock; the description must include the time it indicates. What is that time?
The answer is 3:15
